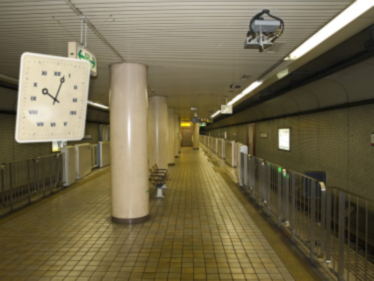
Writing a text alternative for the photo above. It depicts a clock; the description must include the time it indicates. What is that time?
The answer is 10:03
